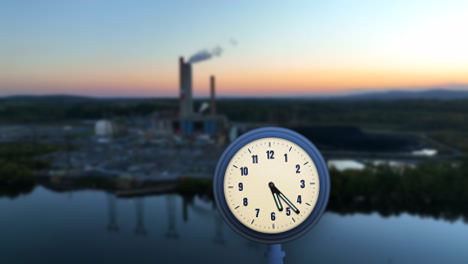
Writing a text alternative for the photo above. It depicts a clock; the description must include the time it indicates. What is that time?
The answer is 5:23
